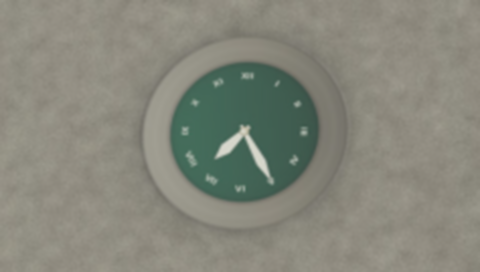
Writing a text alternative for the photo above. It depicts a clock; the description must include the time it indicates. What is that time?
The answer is 7:25
